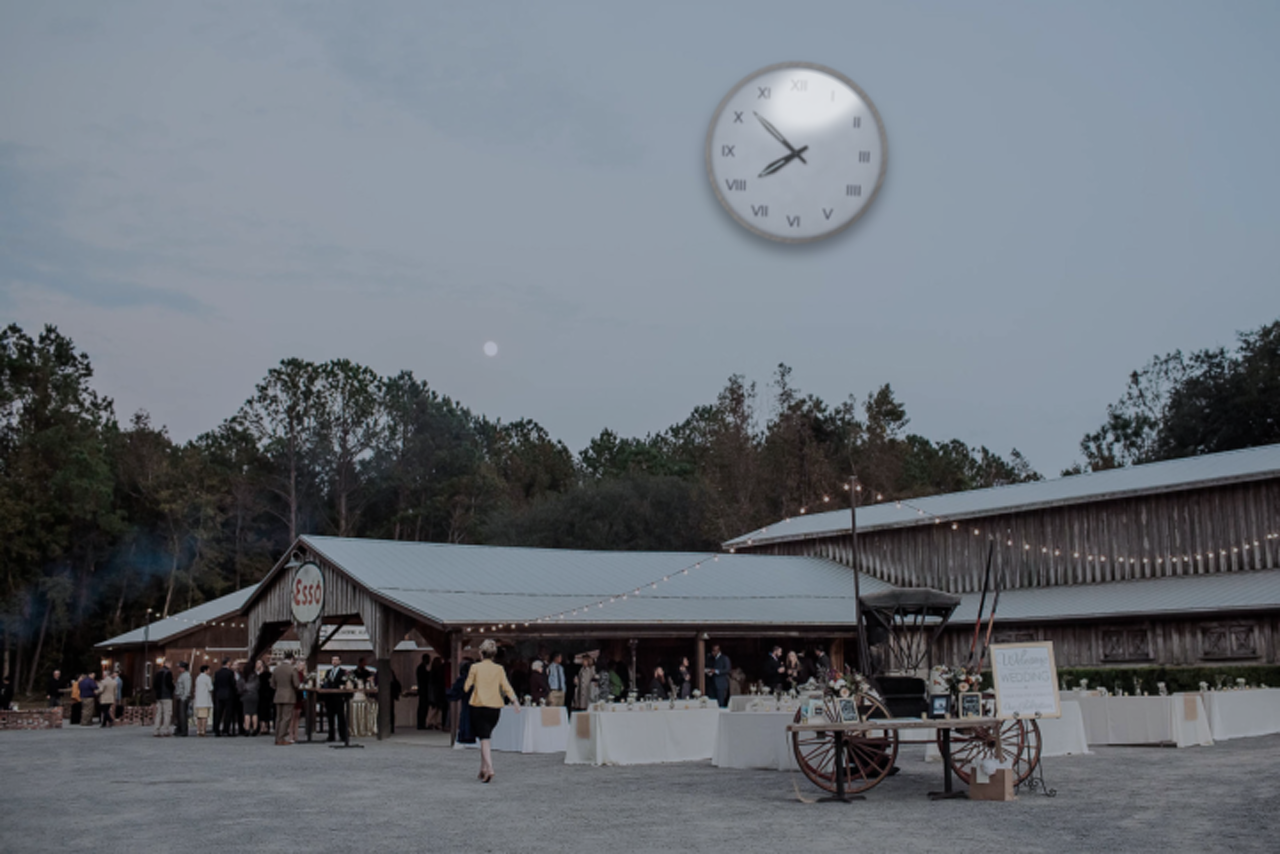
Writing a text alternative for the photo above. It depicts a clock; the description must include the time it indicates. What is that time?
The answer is 7:52
